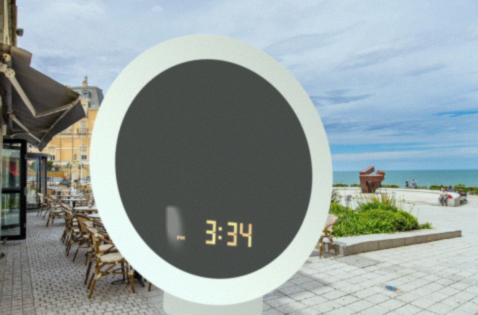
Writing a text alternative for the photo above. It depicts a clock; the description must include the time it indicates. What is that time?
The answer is 3:34
